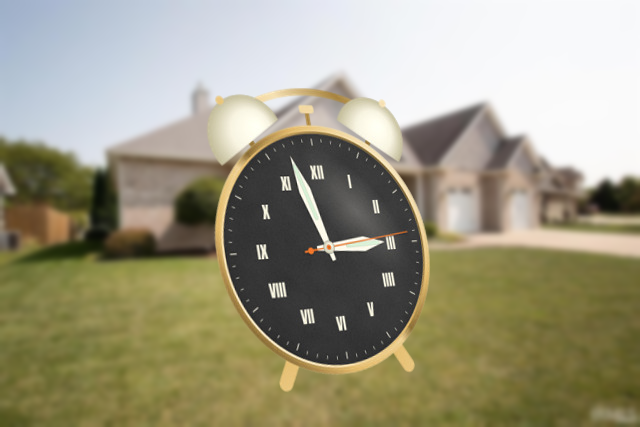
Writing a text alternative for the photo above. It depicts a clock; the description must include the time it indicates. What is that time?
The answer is 2:57:14
